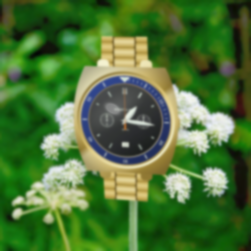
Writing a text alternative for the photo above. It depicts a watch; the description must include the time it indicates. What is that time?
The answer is 1:16
